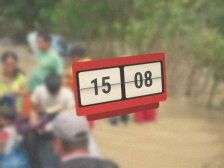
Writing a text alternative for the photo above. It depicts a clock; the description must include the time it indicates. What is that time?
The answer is 15:08
